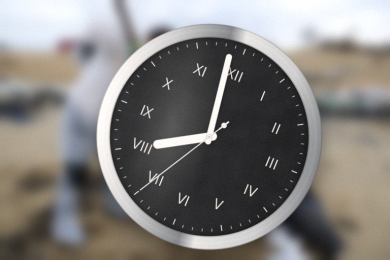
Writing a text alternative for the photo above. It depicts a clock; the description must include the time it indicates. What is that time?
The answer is 7:58:35
